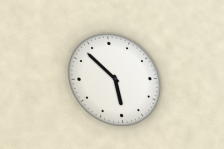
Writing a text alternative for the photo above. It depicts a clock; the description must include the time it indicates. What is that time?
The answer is 5:53
